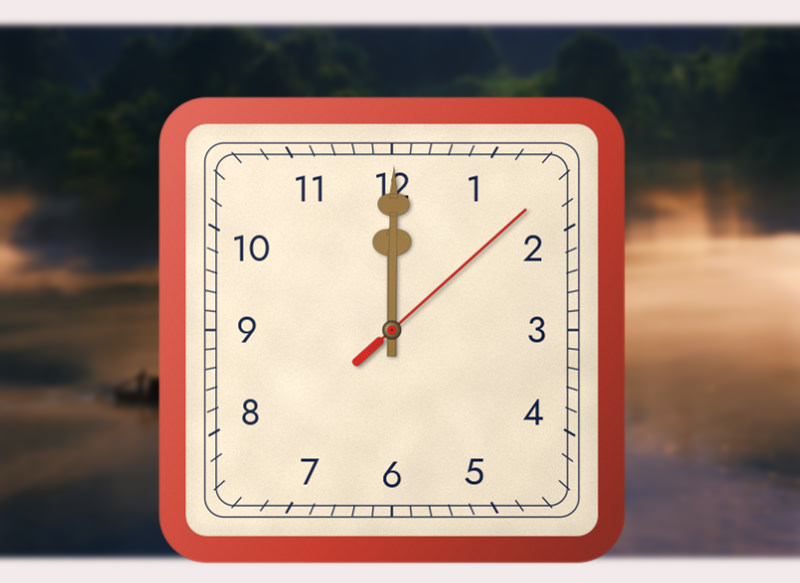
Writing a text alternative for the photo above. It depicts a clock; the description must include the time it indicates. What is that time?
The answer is 12:00:08
